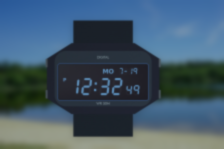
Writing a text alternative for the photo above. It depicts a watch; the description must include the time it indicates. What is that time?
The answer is 12:32:49
